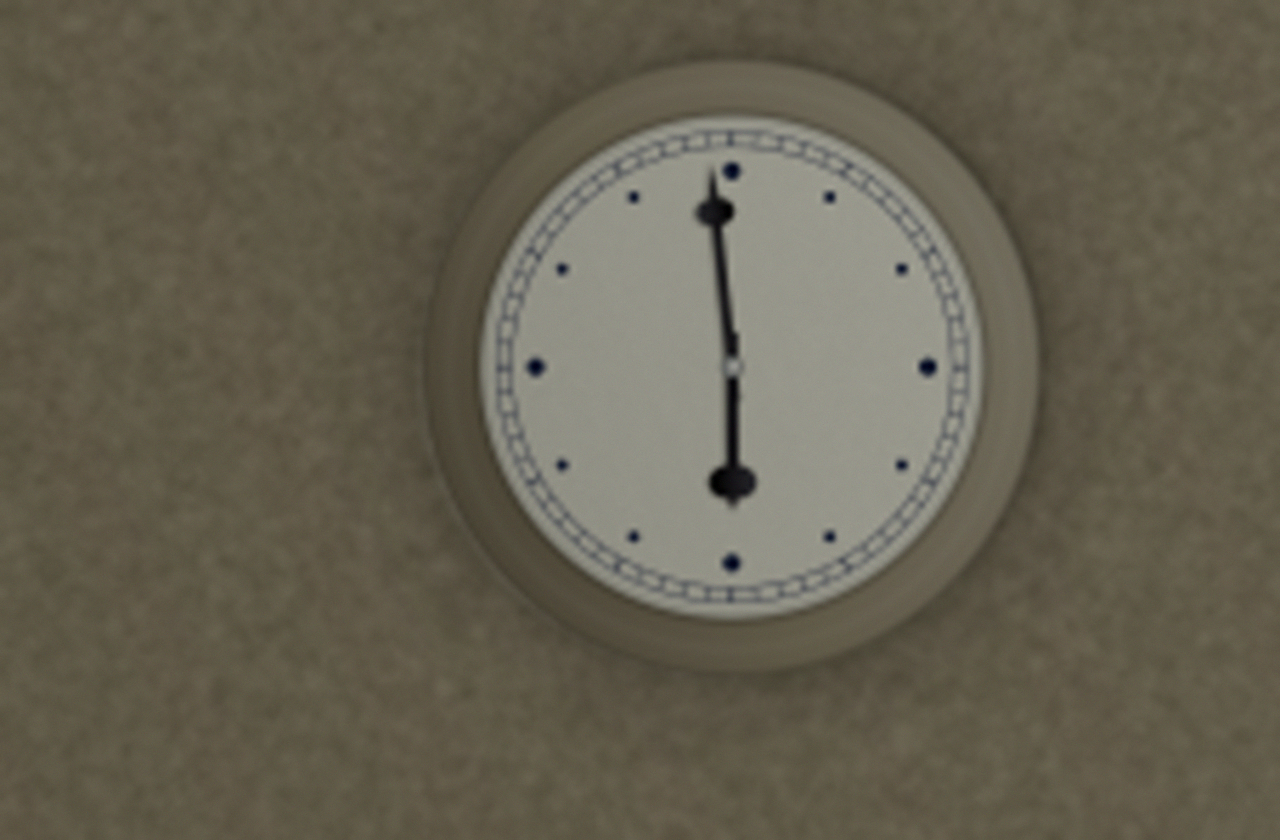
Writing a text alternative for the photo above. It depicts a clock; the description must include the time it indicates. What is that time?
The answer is 5:59
